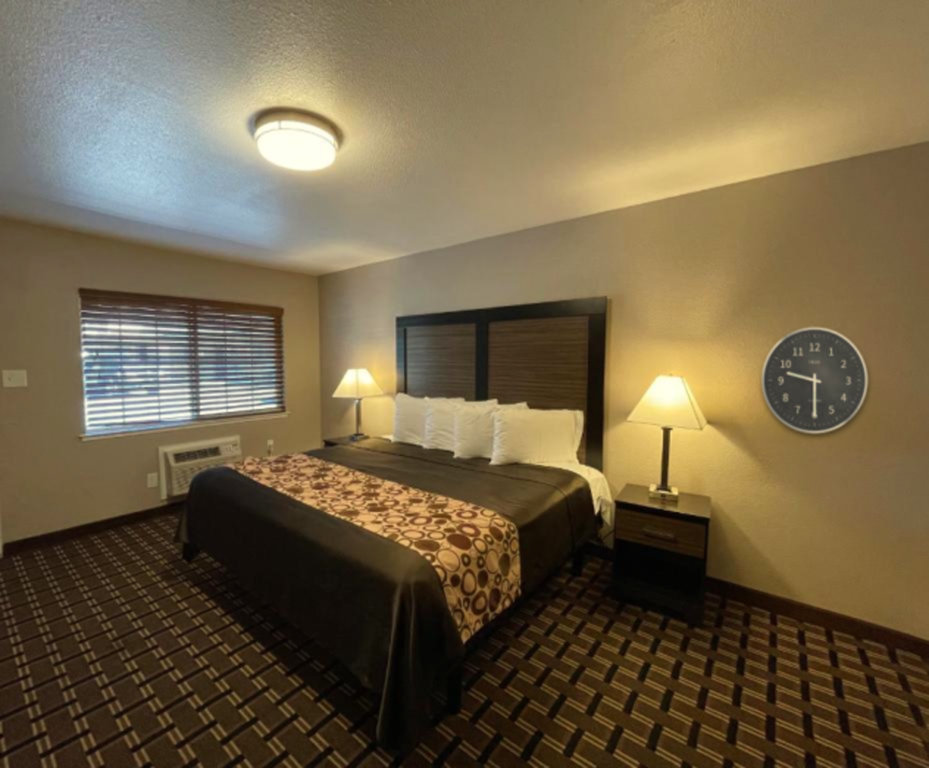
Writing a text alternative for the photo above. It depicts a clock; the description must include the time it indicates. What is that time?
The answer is 9:30
